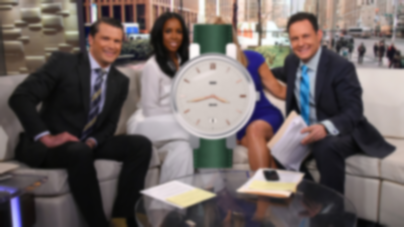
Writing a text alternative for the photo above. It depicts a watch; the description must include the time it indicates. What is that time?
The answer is 3:43
